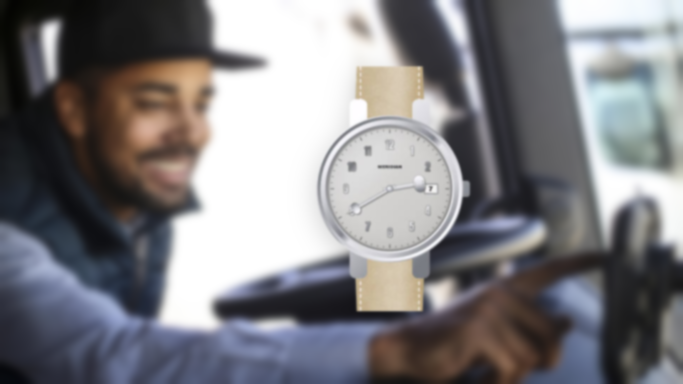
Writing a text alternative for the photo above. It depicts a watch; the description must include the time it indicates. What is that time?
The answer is 2:40
